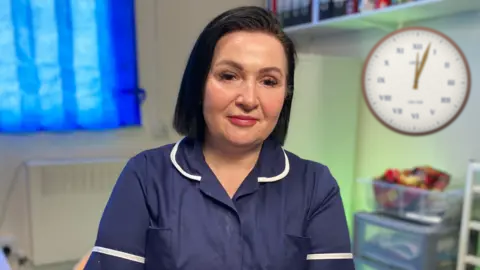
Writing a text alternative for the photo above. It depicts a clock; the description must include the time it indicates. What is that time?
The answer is 12:03
